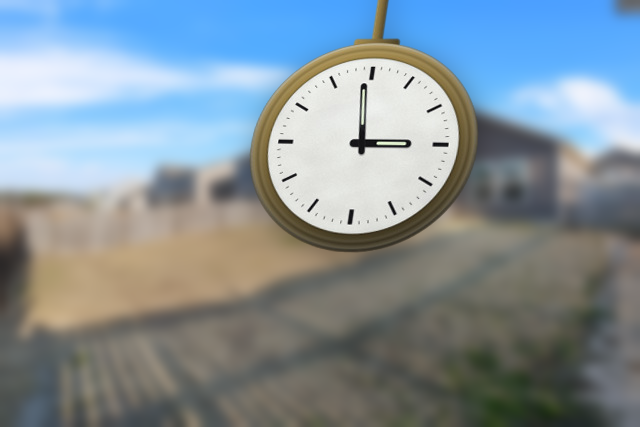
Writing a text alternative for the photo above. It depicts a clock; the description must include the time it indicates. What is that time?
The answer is 2:59
